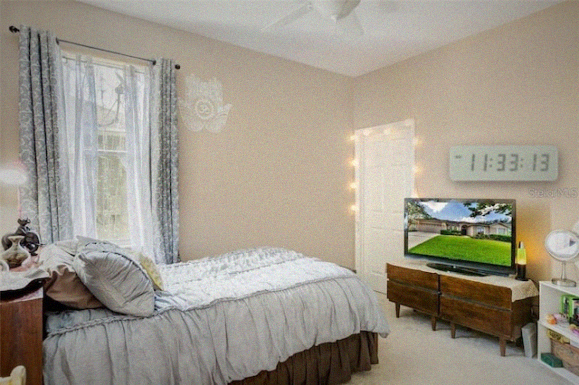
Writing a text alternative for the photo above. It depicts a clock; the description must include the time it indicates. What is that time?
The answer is 11:33:13
